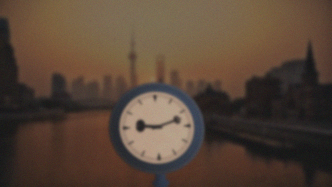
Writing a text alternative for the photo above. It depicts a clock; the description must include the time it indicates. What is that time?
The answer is 9:12
